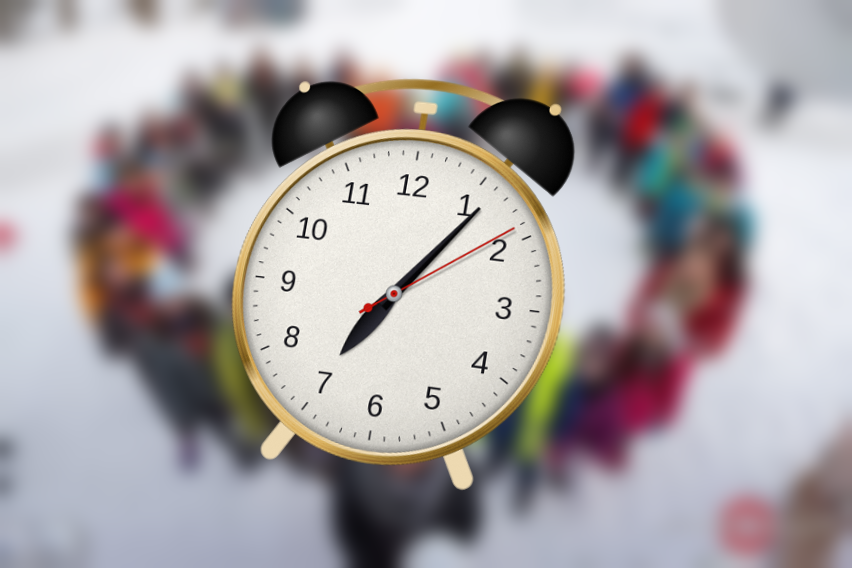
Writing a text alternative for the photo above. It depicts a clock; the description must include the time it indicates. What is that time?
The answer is 7:06:09
